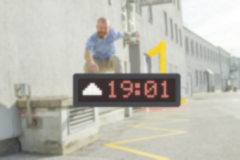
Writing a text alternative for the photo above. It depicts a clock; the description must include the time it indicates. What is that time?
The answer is 19:01
